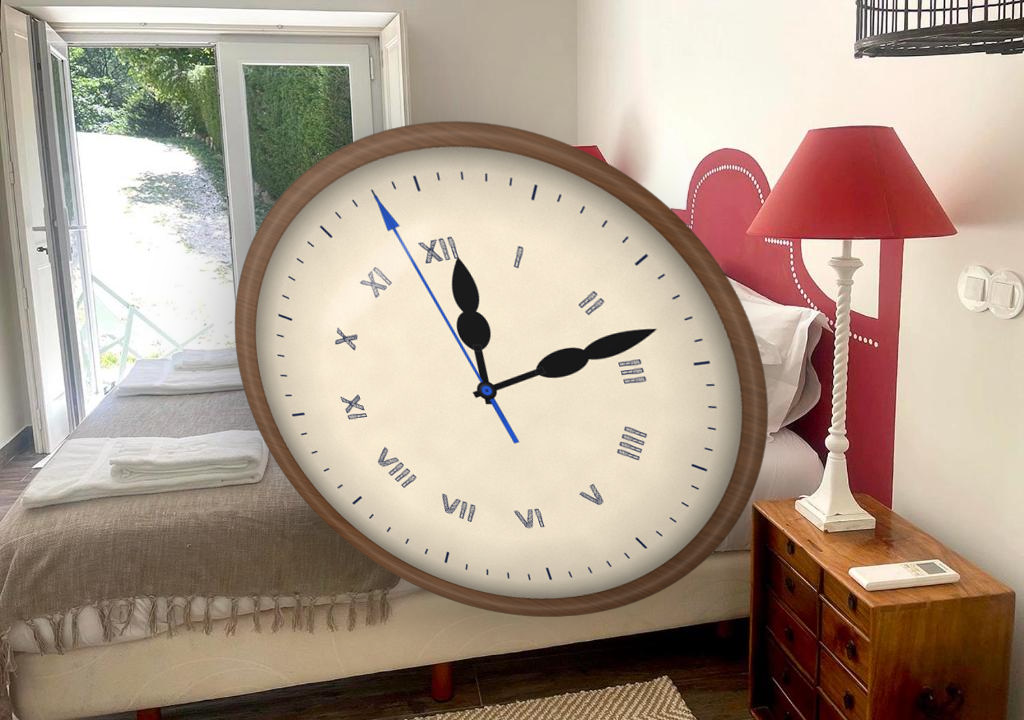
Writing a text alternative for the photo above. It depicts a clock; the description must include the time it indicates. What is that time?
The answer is 12:12:58
